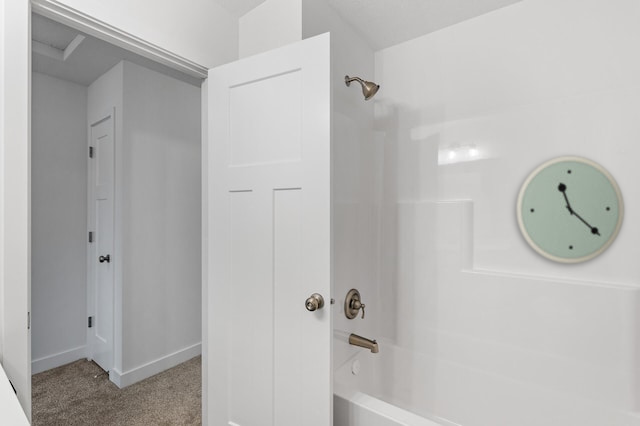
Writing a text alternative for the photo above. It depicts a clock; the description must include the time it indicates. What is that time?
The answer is 11:22
